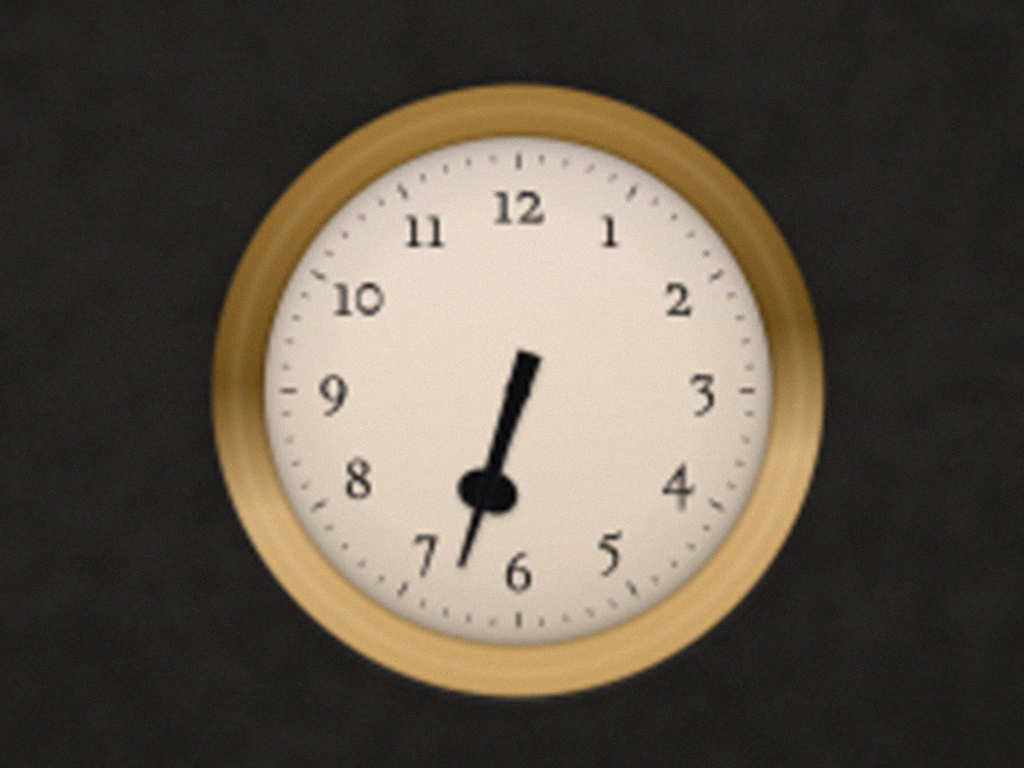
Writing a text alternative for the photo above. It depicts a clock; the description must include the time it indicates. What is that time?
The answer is 6:33
